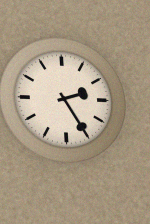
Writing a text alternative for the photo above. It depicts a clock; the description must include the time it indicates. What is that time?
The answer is 2:25
